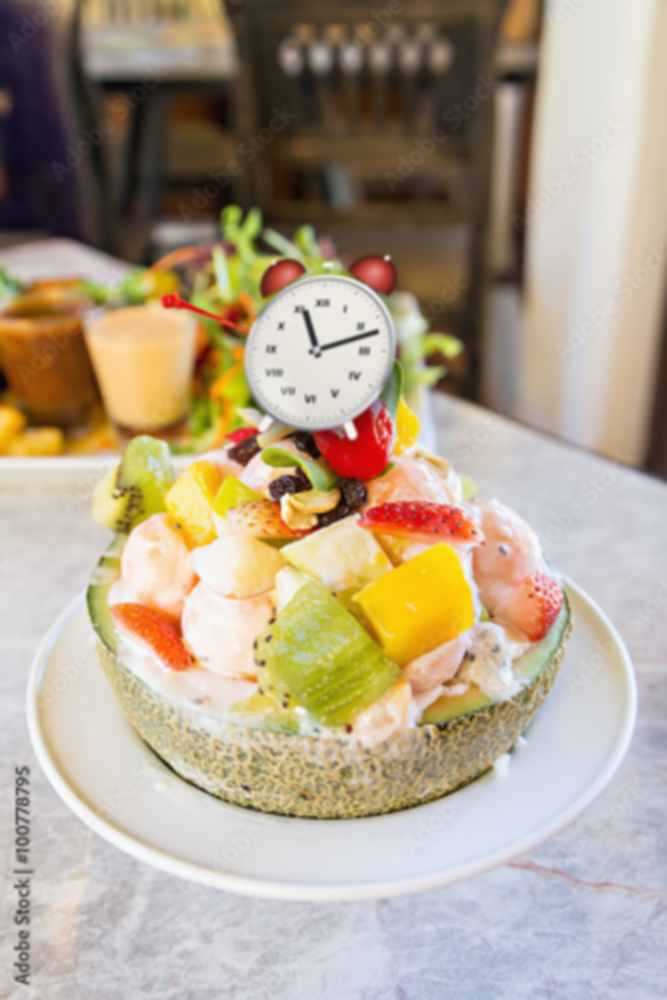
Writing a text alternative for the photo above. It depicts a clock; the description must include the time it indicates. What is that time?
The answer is 11:12
